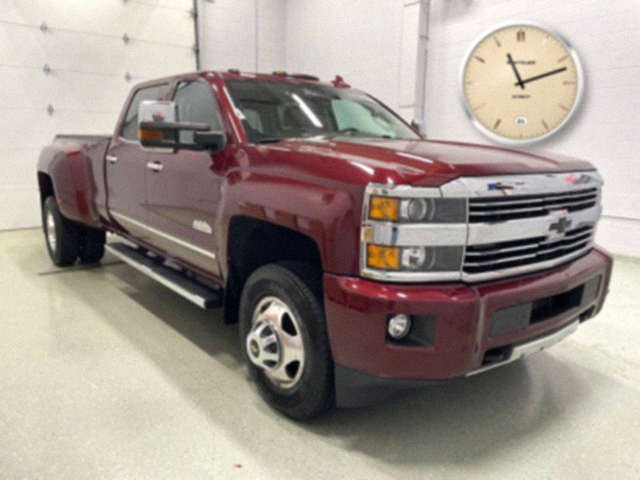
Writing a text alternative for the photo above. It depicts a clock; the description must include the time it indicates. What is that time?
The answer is 11:12
